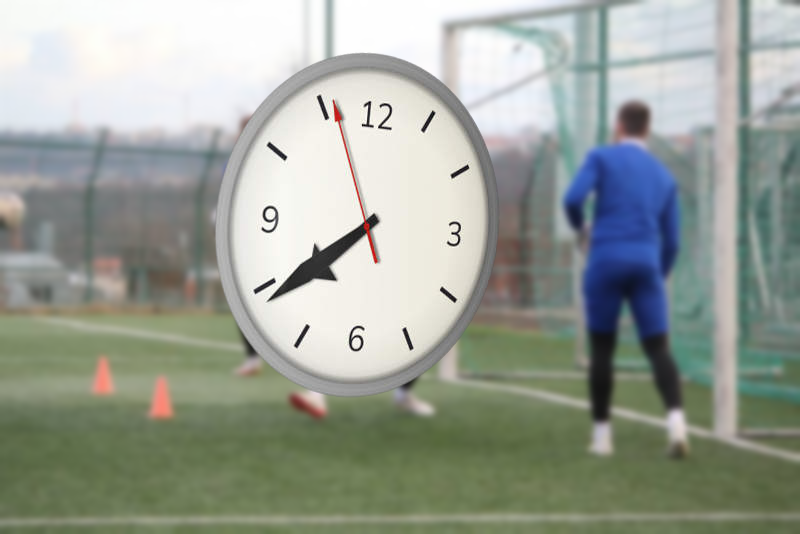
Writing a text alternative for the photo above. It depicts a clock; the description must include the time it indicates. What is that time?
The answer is 7:38:56
